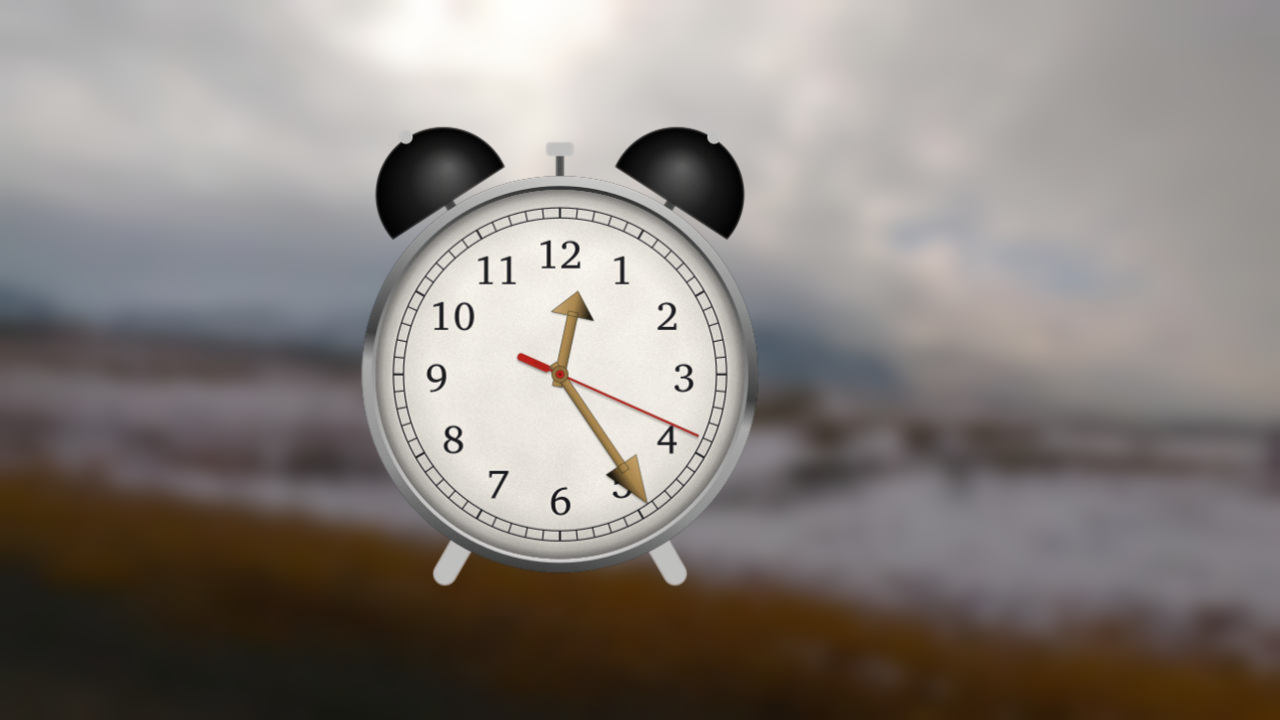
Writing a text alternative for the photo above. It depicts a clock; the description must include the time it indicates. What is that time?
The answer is 12:24:19
